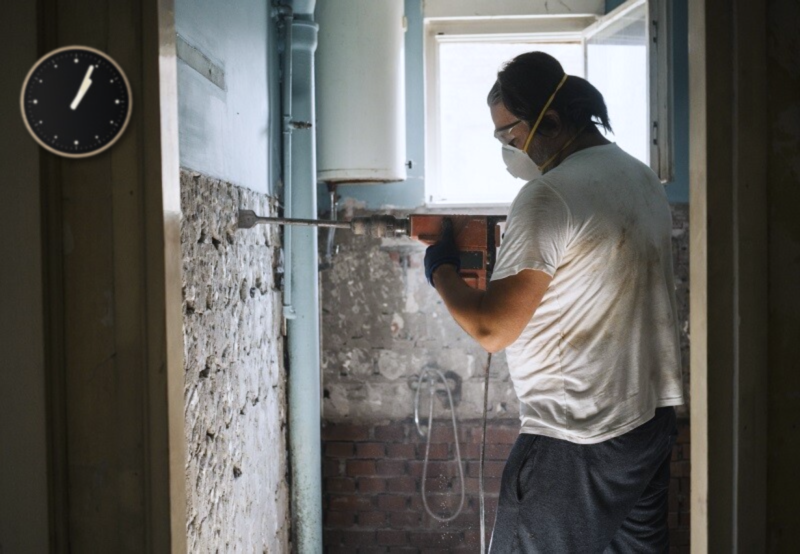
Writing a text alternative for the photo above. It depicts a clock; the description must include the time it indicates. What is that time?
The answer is 1:04
